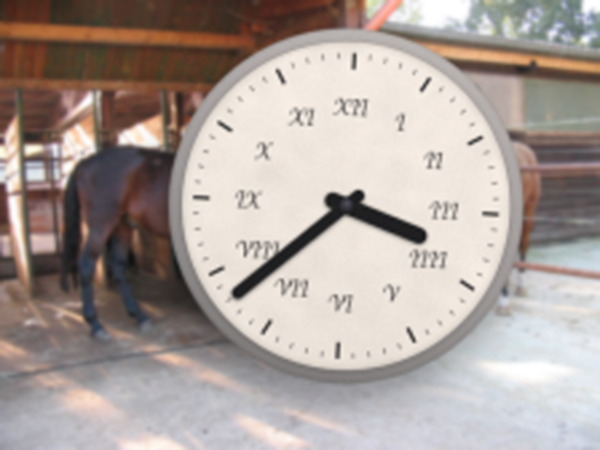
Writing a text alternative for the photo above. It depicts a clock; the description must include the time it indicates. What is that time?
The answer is 3:38
